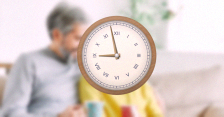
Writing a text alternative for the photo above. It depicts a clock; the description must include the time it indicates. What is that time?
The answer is 8:58
